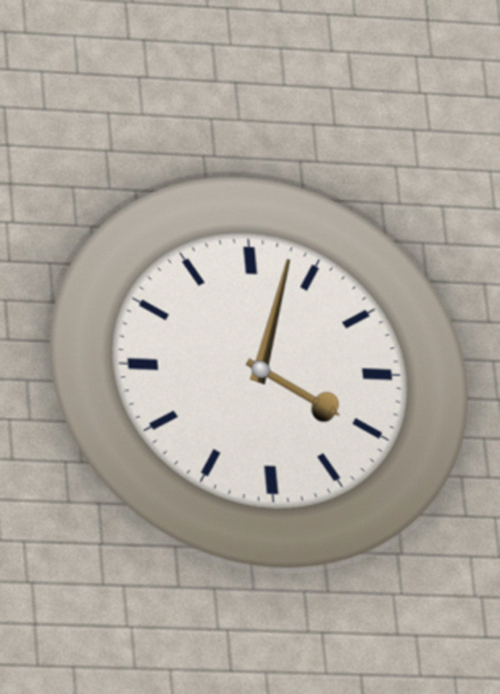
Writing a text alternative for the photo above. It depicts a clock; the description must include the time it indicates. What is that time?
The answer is 4:03
